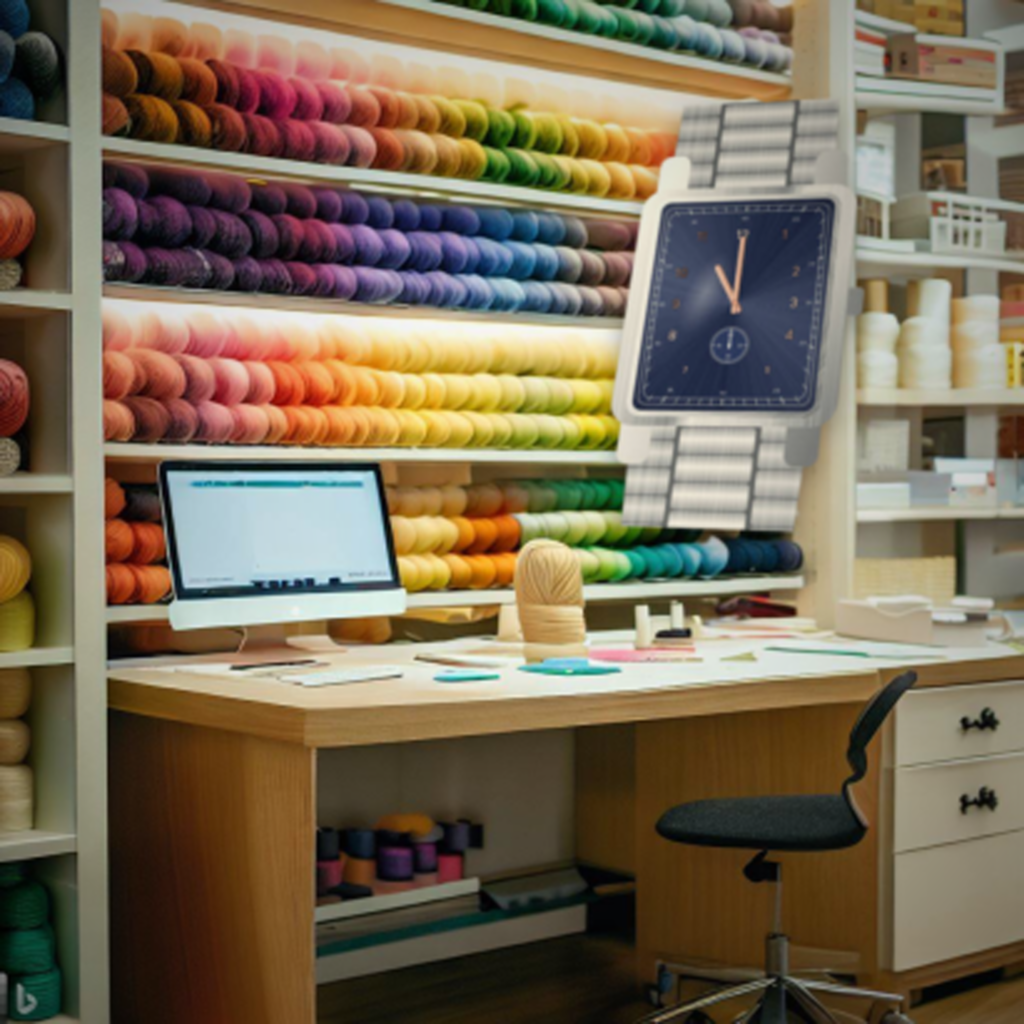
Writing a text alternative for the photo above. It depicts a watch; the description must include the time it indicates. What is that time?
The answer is 11:00
